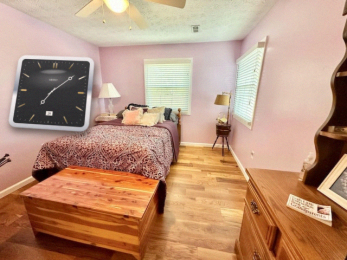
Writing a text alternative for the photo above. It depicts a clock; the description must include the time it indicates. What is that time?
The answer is 7:08
